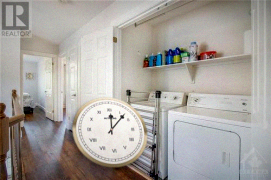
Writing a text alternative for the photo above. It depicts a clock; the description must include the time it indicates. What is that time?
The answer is 12:07
